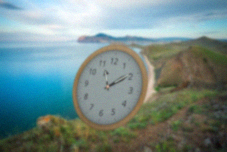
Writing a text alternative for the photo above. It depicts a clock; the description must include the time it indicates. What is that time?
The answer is 11:09
